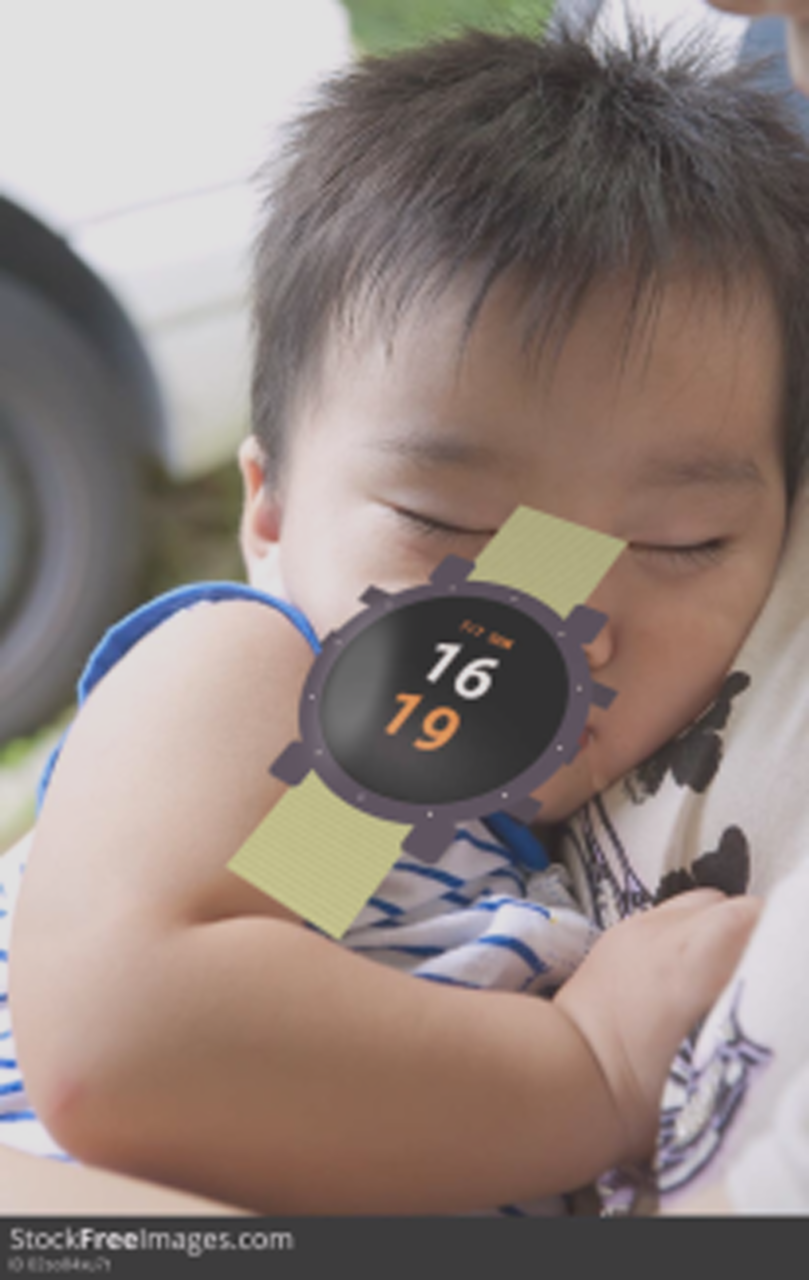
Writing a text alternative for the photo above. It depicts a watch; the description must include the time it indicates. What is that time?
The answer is 16:19
